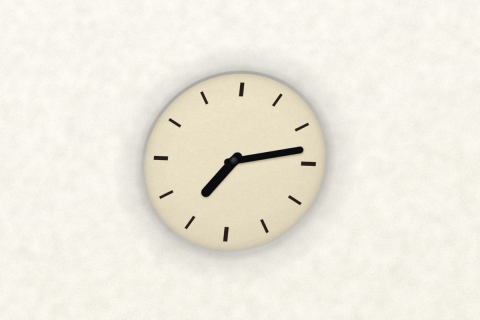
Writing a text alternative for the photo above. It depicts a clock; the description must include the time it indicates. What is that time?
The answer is 7:13
